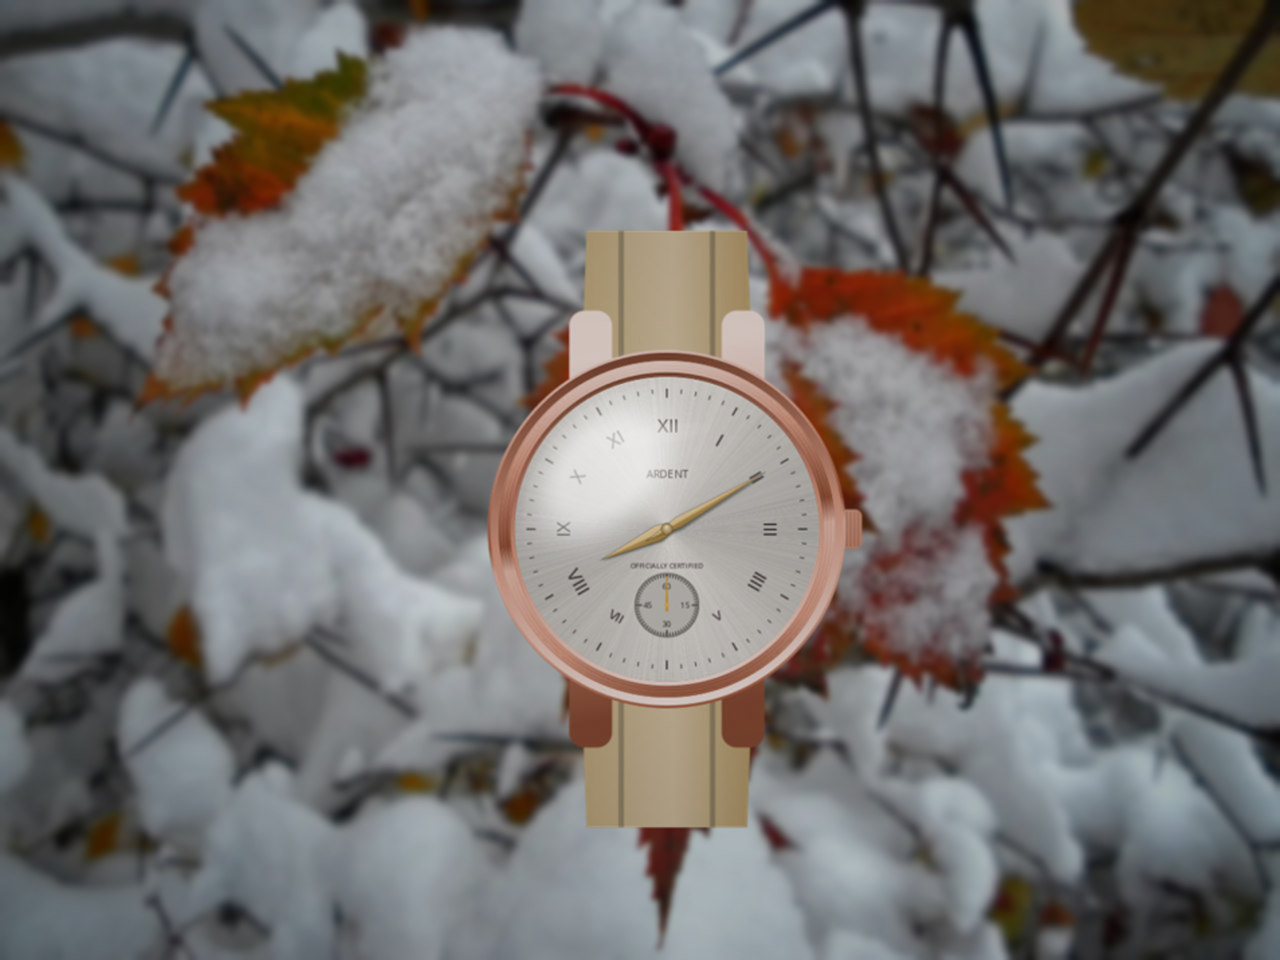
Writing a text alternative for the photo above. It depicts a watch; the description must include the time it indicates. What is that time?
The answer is 8:10
